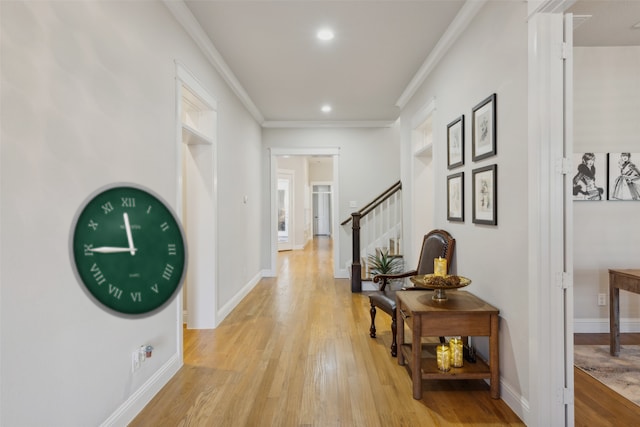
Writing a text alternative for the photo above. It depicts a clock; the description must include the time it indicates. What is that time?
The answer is 11:45
